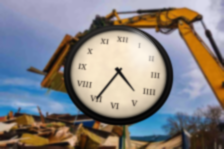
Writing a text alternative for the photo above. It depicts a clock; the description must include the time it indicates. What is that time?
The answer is 4:35
